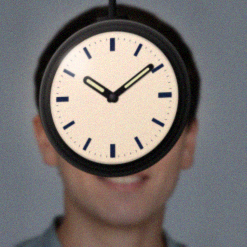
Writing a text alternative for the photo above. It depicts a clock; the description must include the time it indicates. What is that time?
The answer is 10:09
